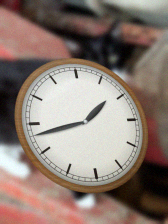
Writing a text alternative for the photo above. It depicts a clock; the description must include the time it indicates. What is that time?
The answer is 1:43
